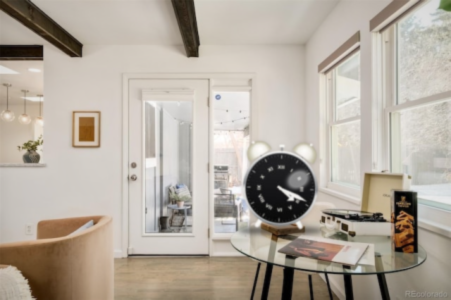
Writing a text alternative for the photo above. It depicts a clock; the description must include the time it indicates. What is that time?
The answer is 4:19
